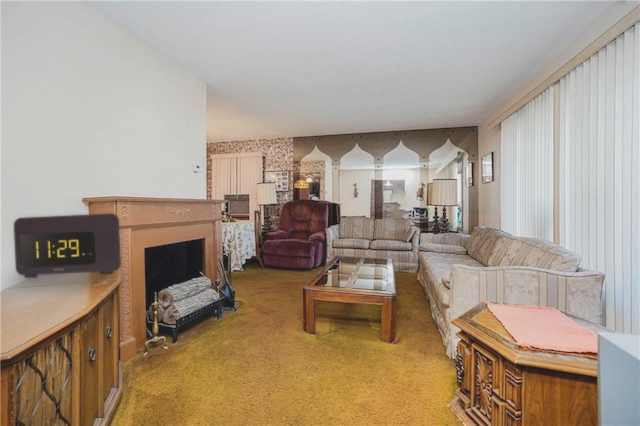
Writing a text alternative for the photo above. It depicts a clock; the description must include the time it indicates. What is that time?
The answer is 11:29
